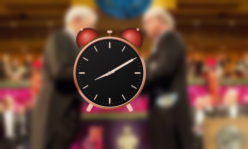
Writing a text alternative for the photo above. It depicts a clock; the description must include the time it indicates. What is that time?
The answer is 8:10
